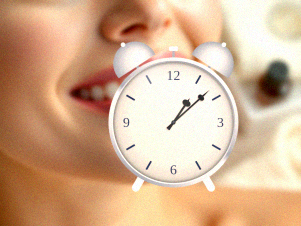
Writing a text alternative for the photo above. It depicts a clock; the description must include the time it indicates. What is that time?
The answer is 1:08
